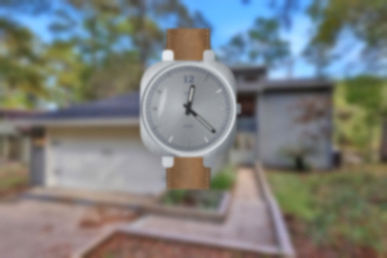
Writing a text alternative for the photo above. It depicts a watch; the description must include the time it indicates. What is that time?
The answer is 12:22
